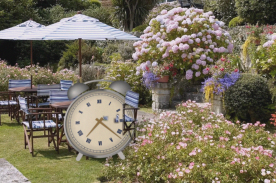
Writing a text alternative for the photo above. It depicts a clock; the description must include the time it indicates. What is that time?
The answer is 7:22
